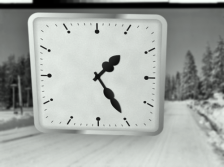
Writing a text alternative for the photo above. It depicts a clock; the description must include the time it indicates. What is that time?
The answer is 1:25
